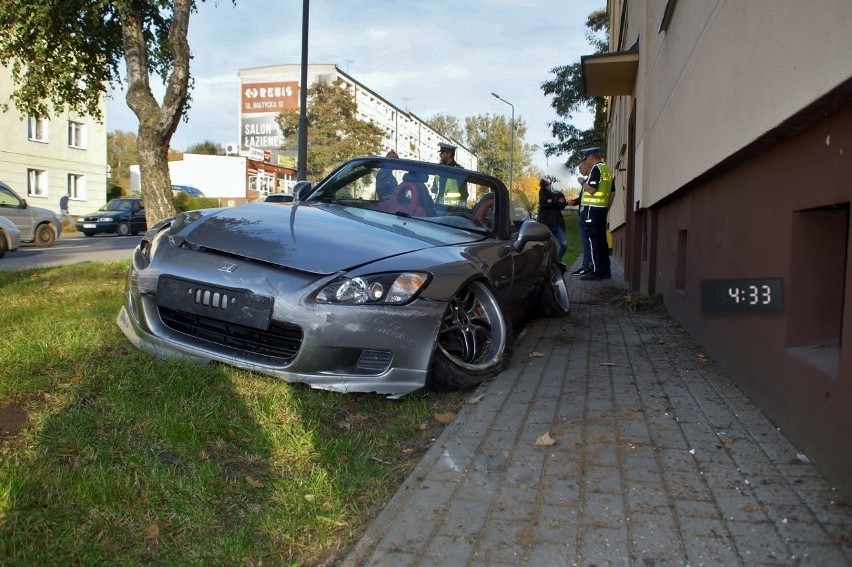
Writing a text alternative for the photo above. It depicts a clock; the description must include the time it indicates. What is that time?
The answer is 4:33
